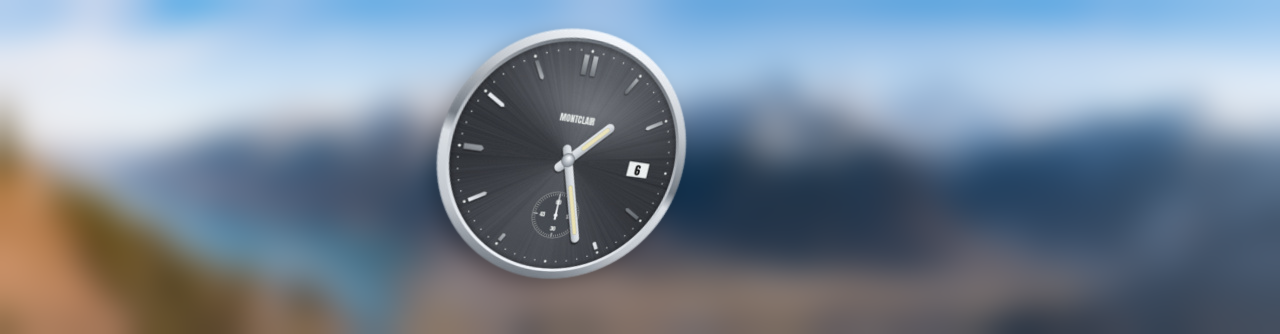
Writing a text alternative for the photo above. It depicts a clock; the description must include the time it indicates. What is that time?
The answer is 1:27
